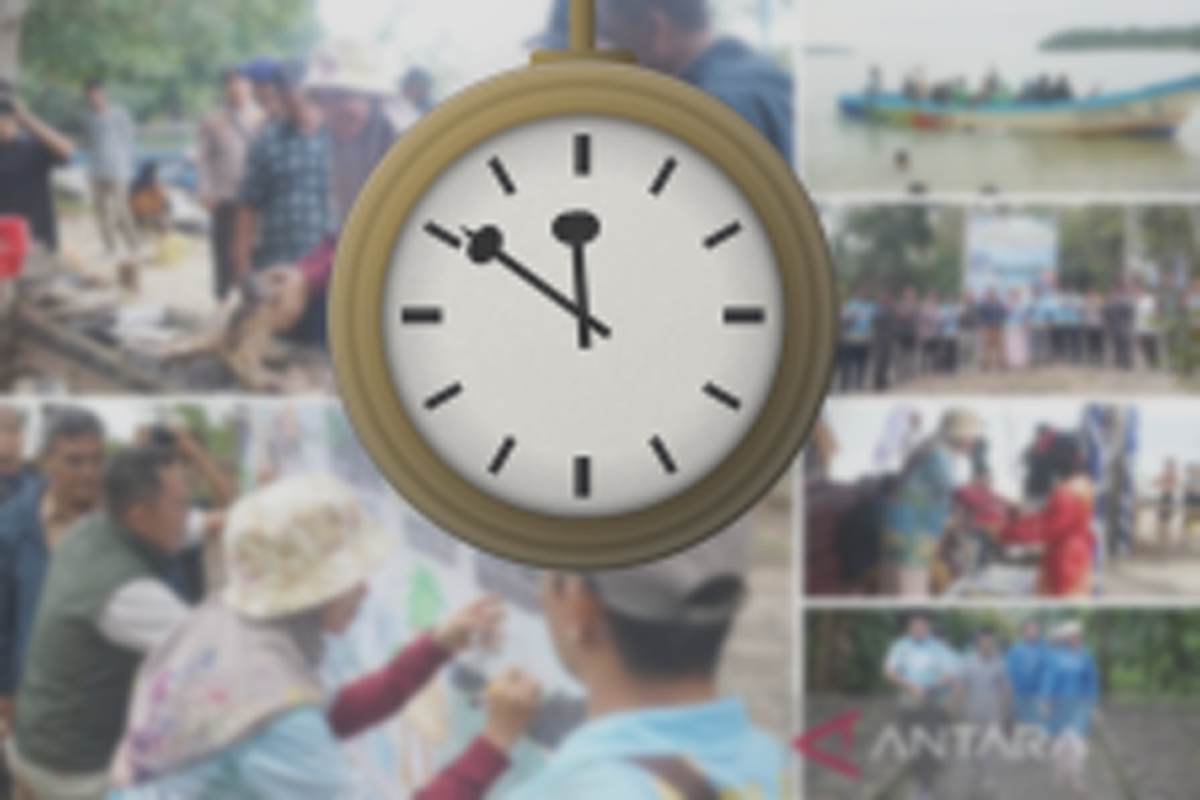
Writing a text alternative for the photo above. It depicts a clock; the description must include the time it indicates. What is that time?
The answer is 11:51
